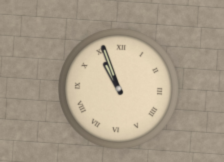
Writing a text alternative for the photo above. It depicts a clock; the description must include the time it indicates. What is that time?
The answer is 10:56
